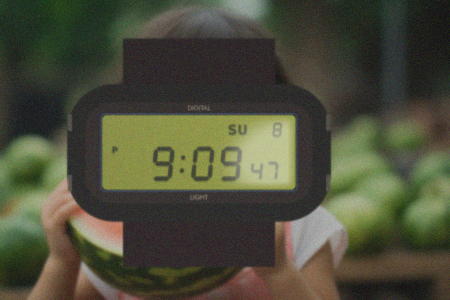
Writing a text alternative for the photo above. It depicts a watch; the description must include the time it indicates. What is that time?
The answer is 9:09:47
